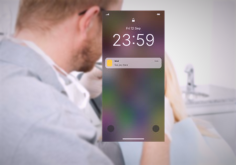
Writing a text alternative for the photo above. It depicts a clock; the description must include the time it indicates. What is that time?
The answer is 23:59
